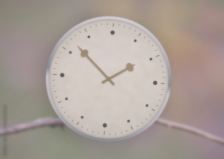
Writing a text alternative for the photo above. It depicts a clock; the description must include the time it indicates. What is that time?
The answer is 1:52
